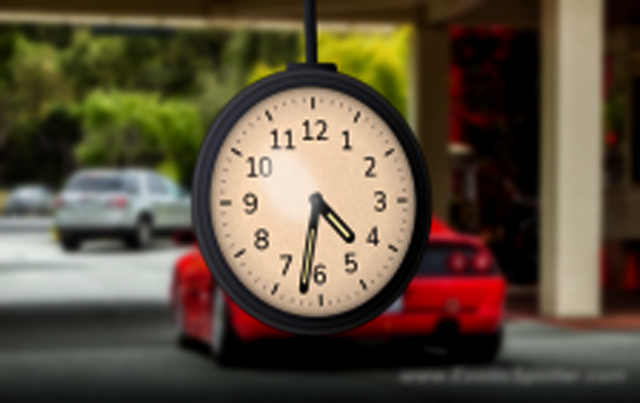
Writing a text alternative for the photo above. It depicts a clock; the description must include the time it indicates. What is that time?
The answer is 4:32
